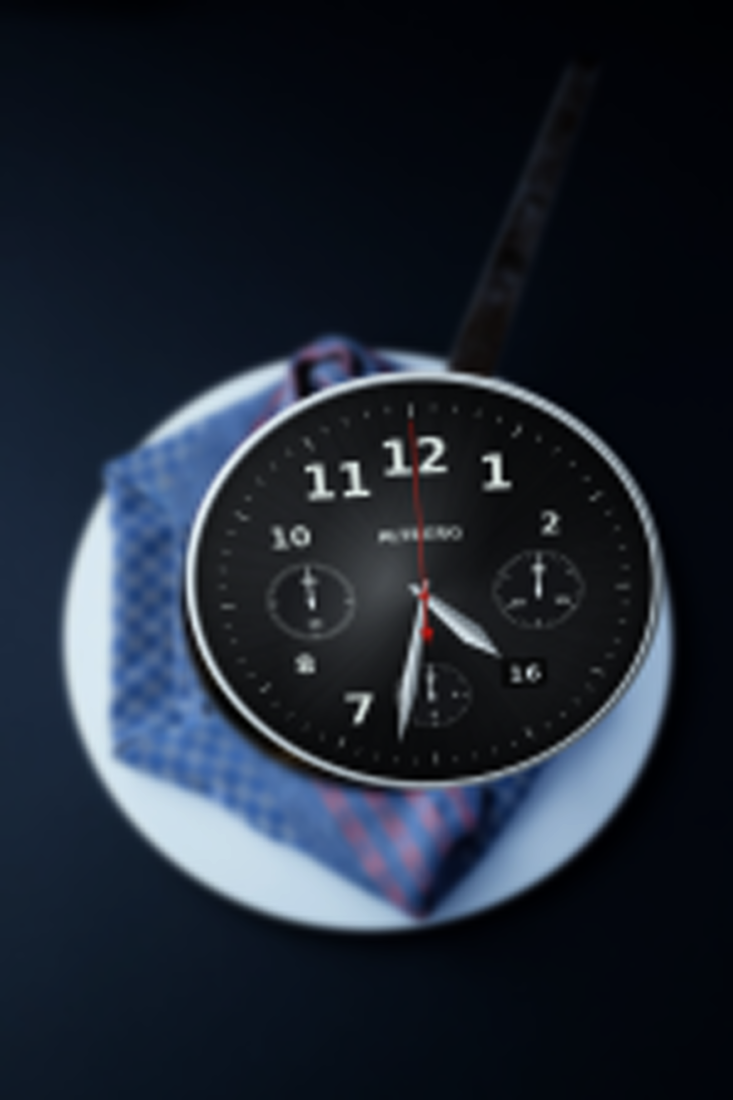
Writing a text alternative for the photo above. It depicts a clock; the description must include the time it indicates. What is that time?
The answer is 4:32
